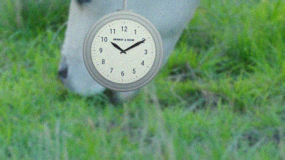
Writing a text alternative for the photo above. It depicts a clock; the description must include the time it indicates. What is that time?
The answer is 10:10
